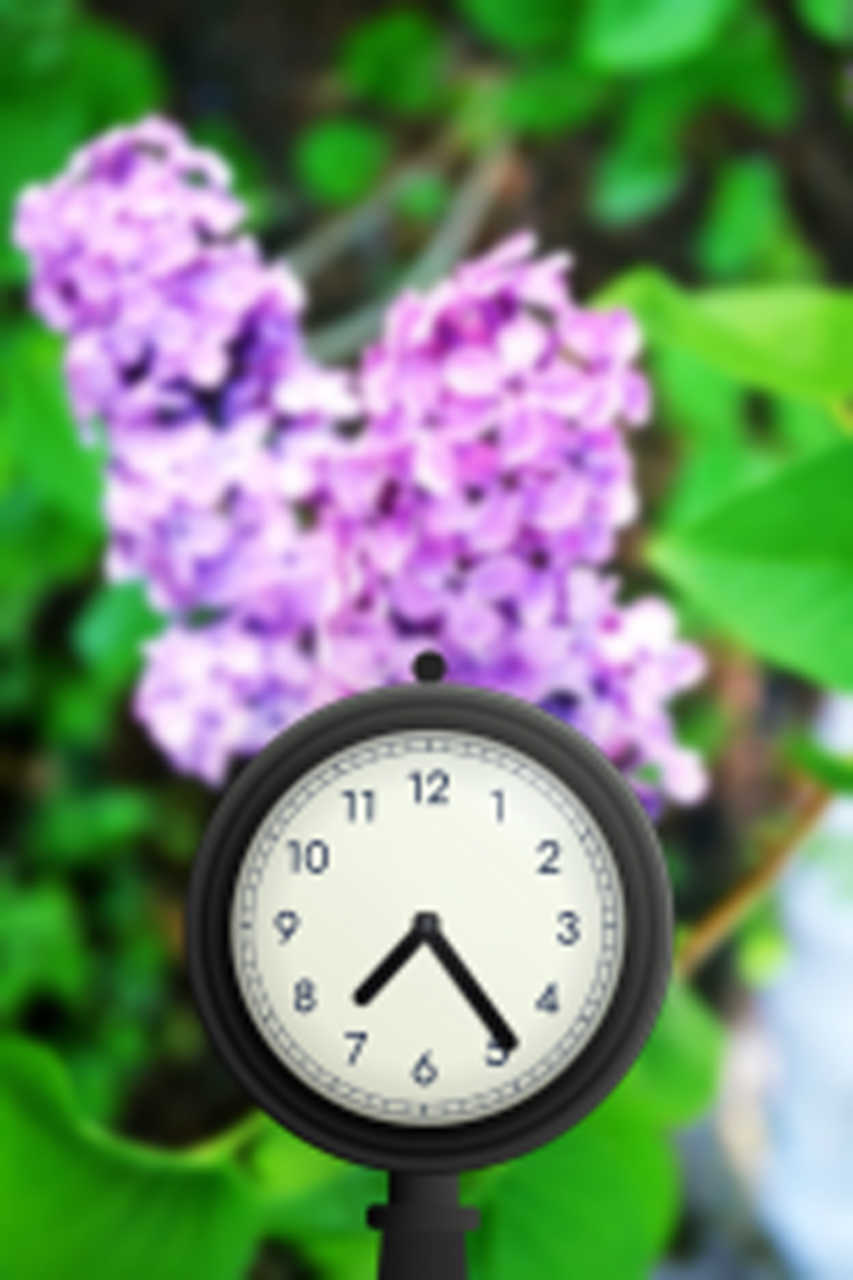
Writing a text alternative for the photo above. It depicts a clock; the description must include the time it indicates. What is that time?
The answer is 7:24
